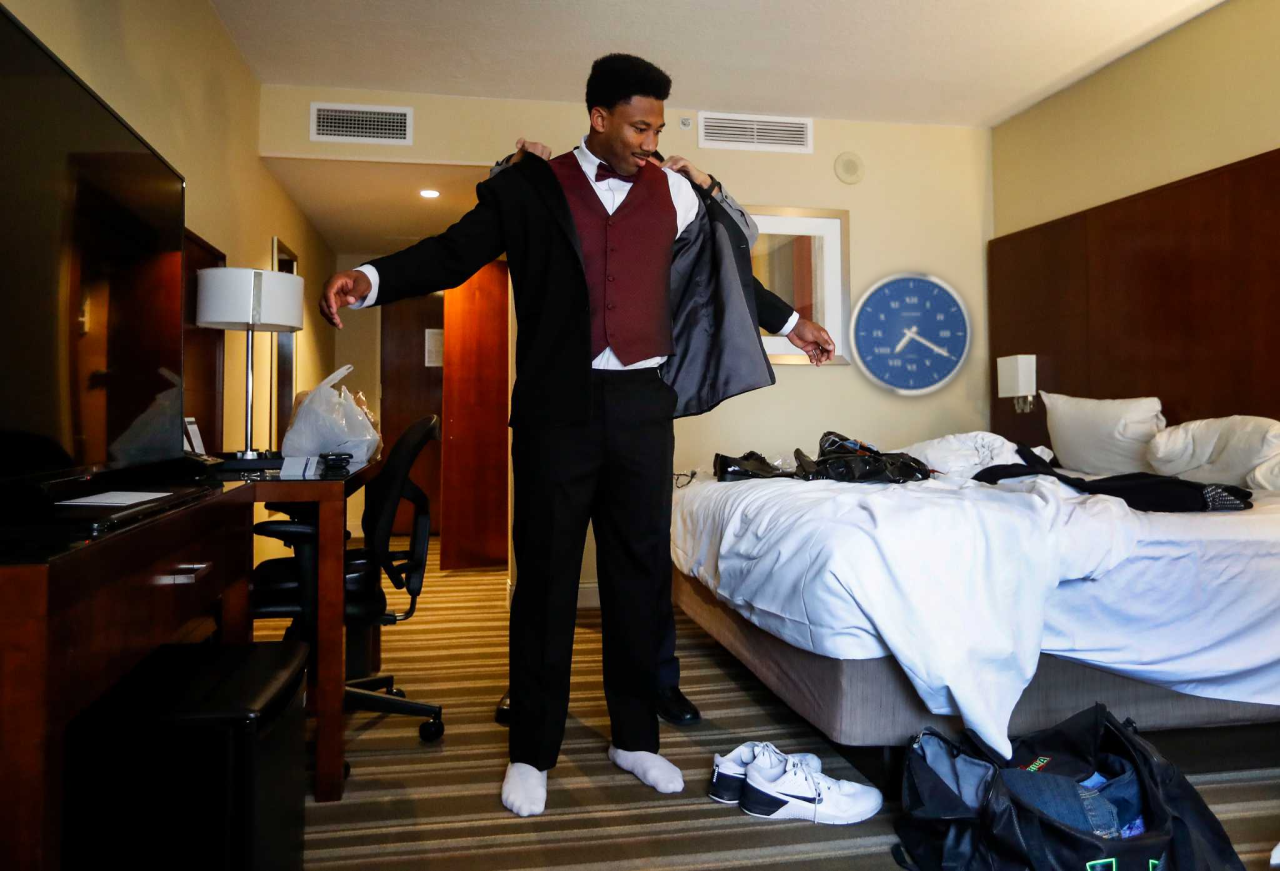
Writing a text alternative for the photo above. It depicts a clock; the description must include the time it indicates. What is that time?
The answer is 7:20
